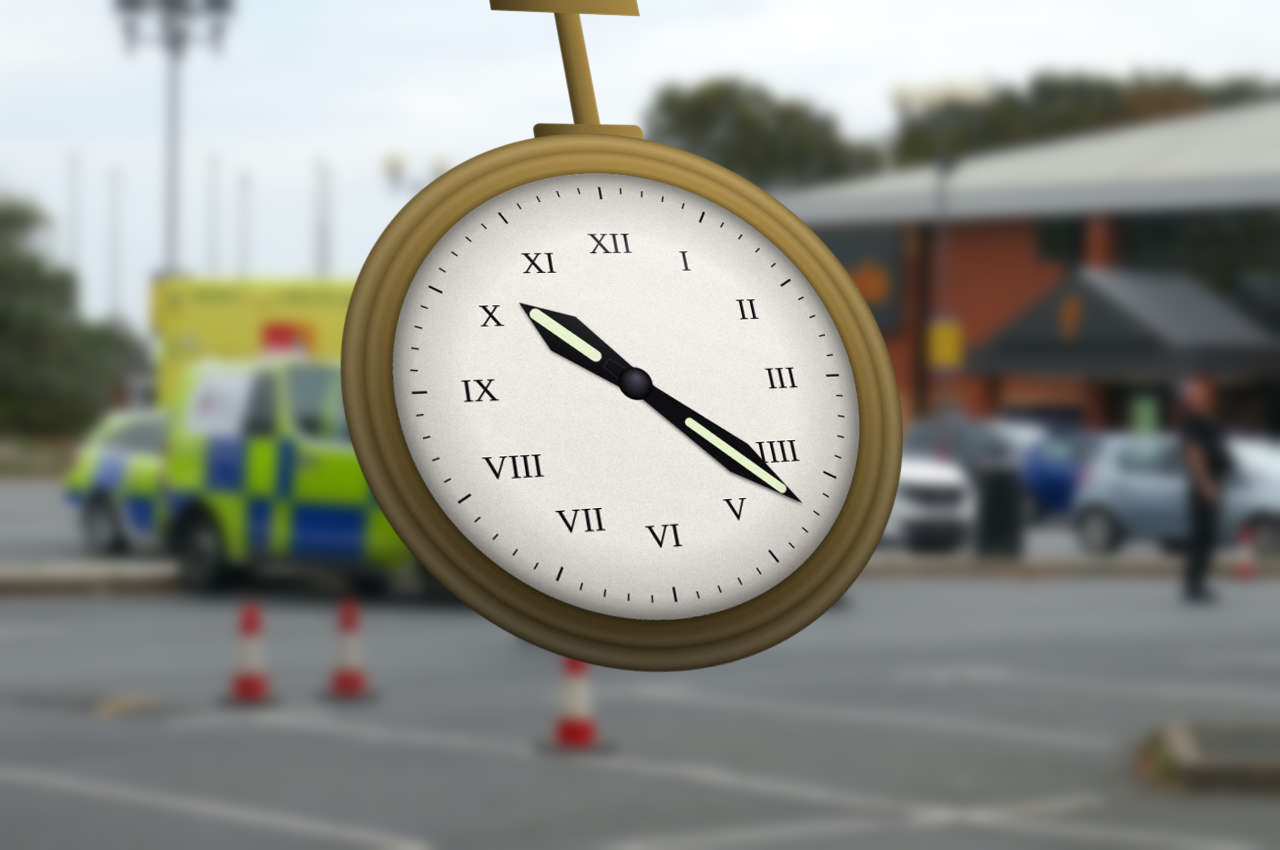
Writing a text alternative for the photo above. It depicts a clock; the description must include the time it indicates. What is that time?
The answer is 10:22
